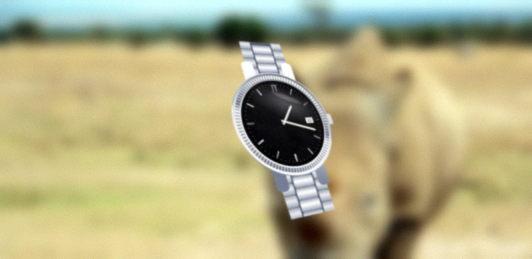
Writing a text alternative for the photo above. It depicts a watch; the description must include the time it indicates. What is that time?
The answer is 1:18
